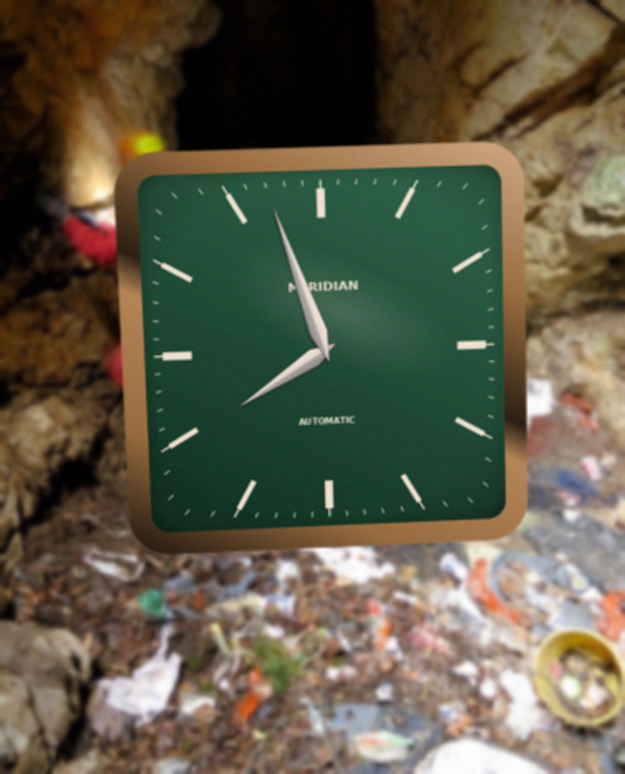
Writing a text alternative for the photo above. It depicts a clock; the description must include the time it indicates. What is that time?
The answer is 7:57
